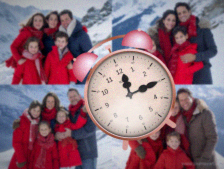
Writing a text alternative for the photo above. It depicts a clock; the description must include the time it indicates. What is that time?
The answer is 12:15
